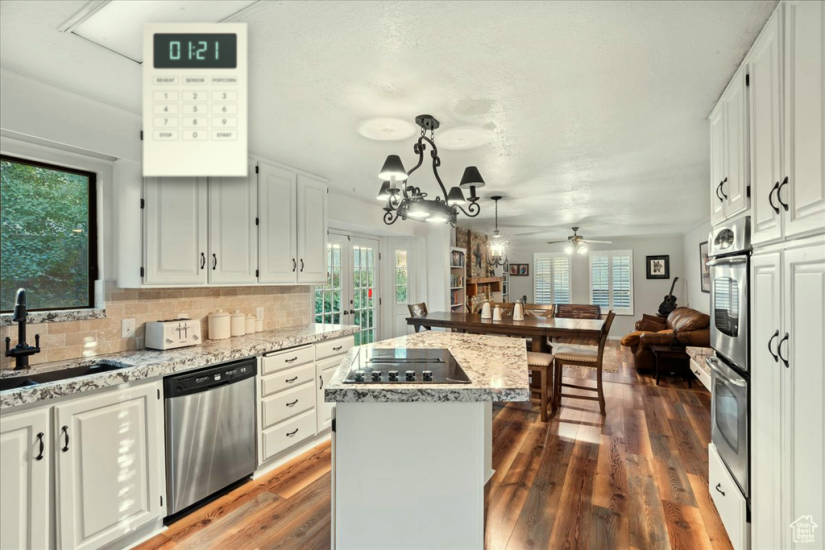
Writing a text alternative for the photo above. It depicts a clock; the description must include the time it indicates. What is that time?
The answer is 1:21
